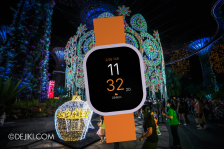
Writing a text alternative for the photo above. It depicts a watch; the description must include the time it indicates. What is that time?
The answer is 11:32
